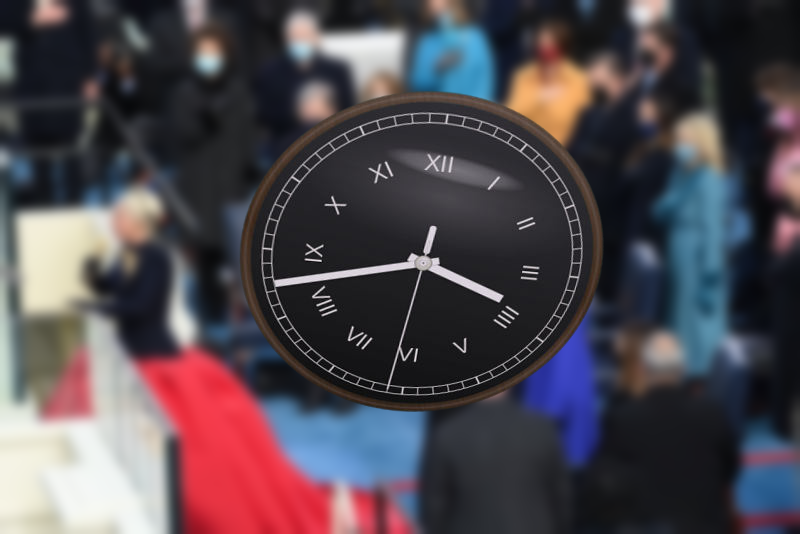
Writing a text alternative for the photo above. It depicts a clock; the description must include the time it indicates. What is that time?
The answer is 3:42:31
